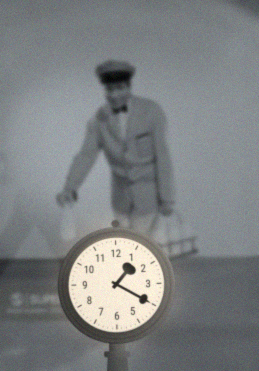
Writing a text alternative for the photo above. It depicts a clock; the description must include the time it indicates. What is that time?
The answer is 1:20
